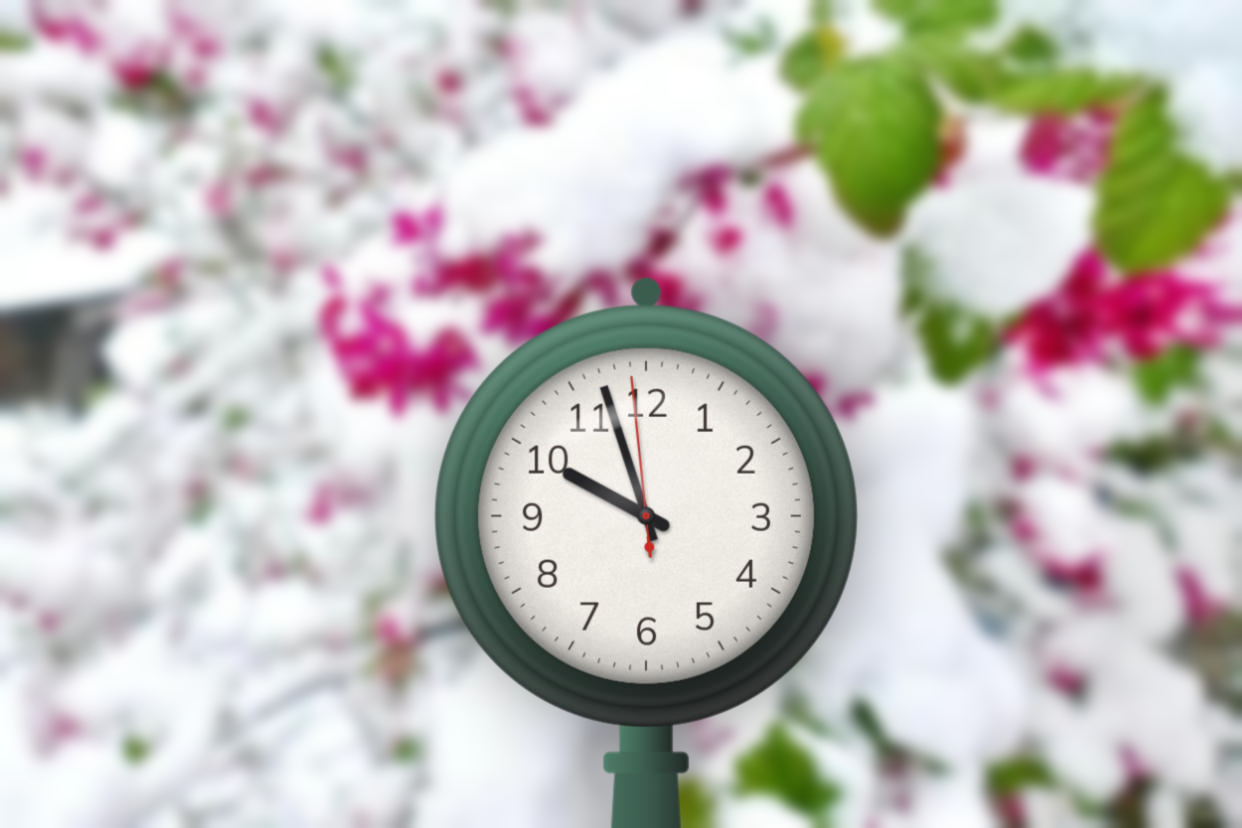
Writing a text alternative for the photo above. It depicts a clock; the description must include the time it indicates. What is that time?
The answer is 9:56:59
